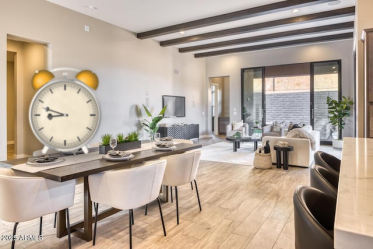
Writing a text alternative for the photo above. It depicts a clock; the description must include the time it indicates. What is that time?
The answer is 8:48
